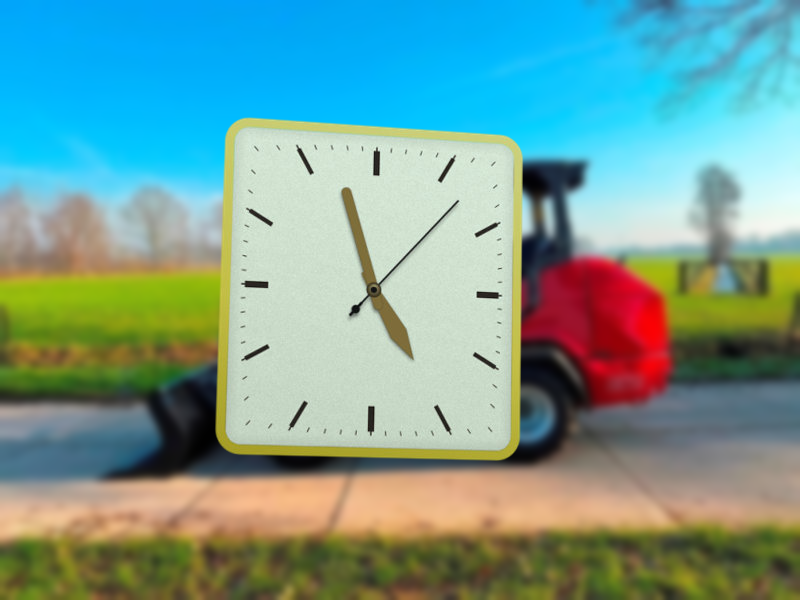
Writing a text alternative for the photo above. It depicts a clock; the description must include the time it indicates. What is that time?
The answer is 4:57:07
